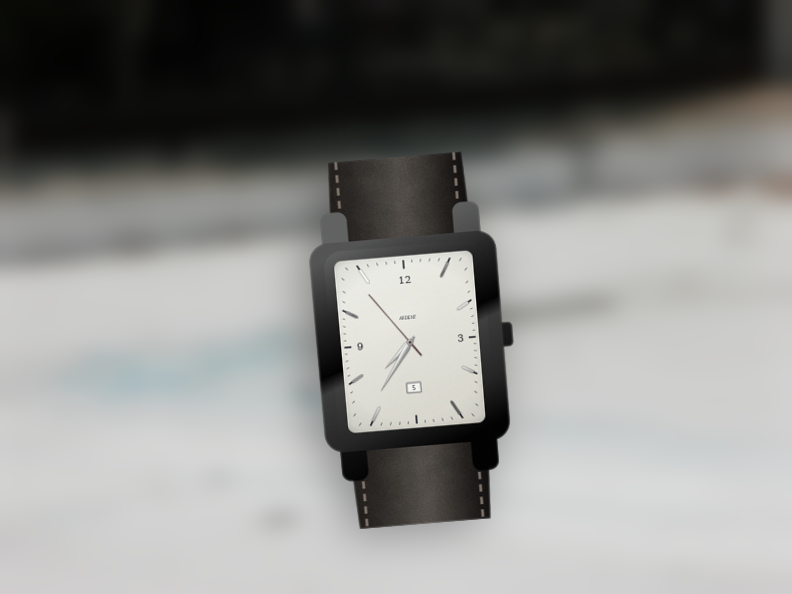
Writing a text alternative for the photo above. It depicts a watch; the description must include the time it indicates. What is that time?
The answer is 7:35:54
